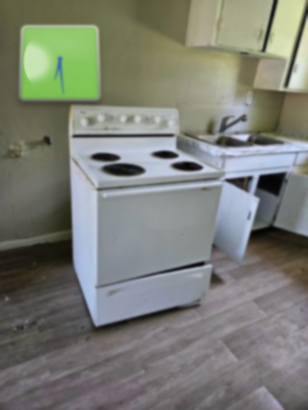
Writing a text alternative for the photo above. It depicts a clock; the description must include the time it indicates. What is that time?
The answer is 6:29
